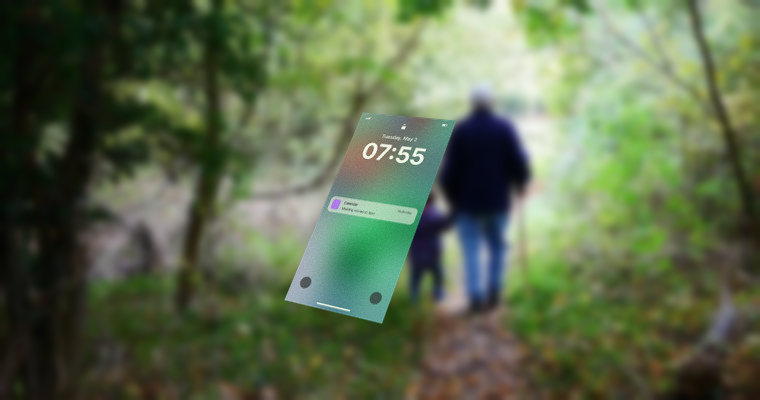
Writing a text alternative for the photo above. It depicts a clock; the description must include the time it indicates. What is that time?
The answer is 7:55
